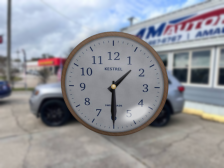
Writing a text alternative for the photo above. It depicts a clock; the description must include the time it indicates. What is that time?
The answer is 1:30
